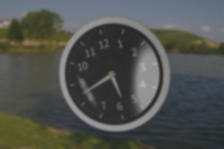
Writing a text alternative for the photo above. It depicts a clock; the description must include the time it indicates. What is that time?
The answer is 5:42
